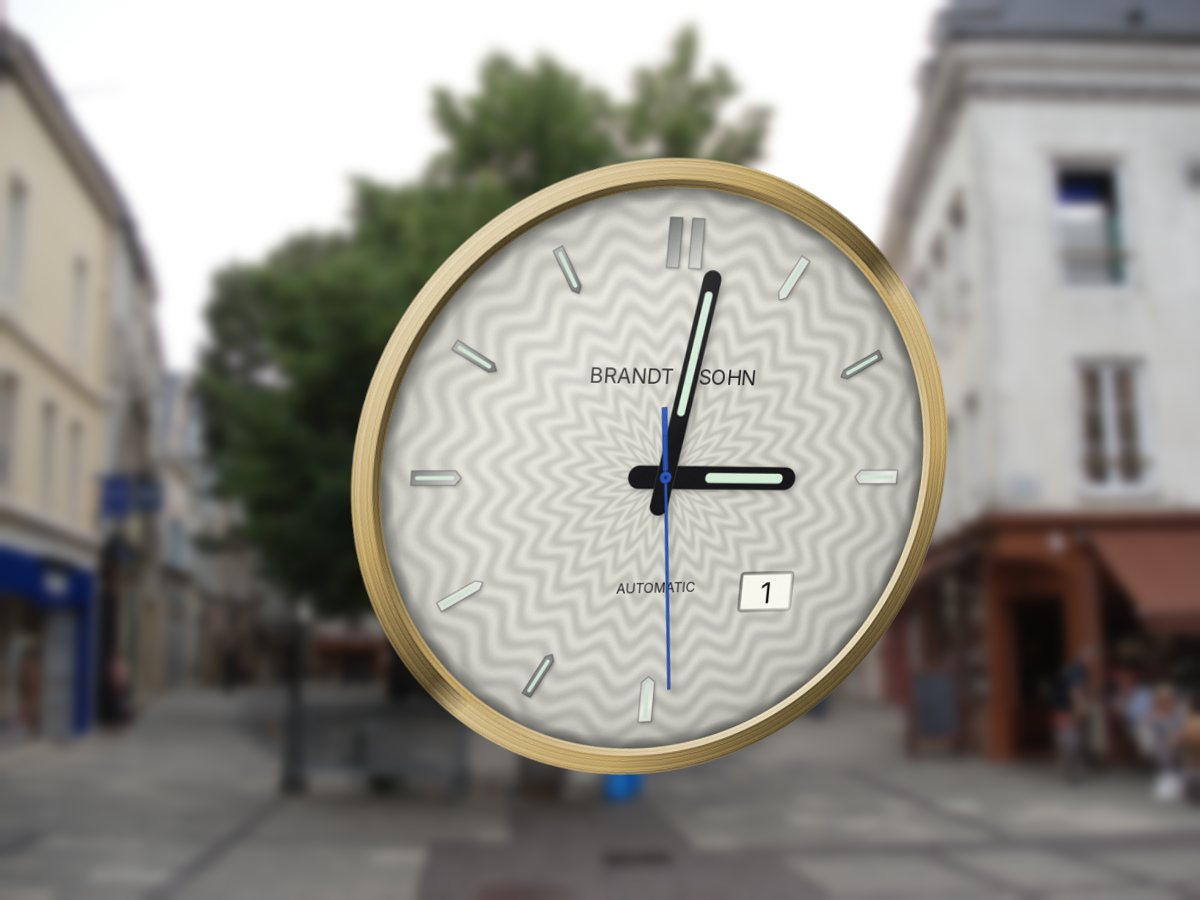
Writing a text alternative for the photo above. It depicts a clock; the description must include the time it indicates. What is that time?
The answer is 3:01:29
